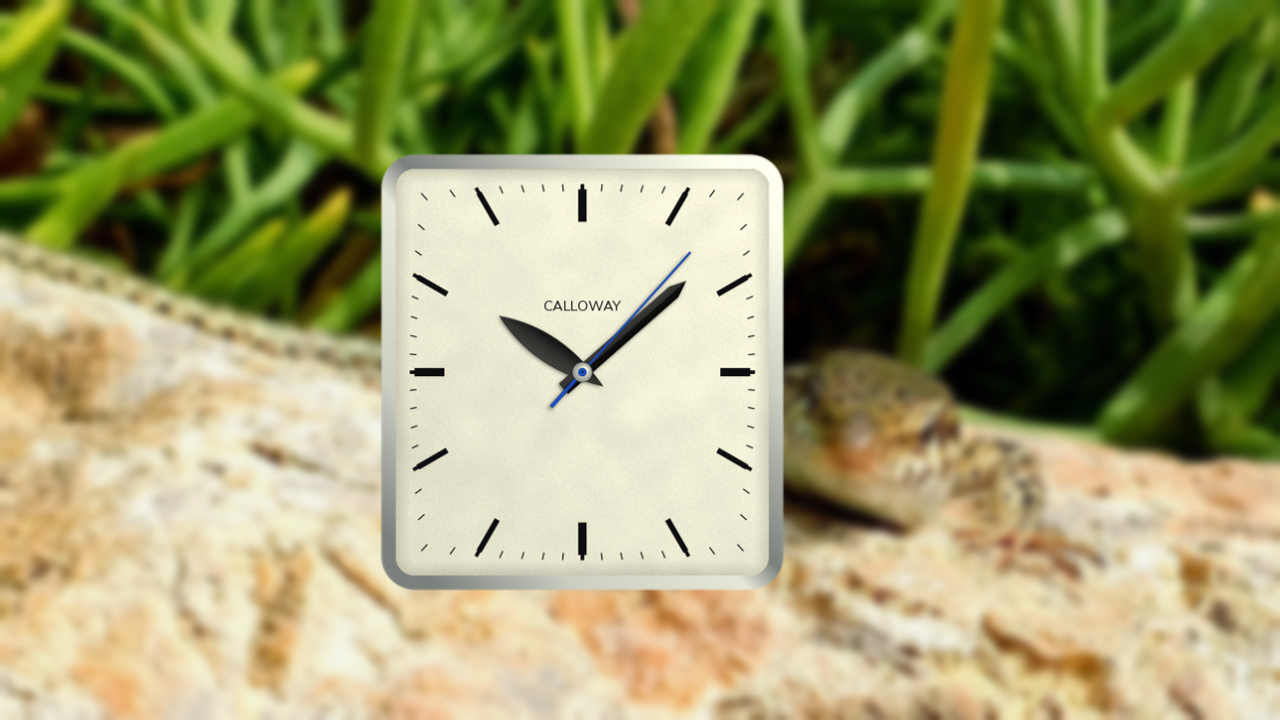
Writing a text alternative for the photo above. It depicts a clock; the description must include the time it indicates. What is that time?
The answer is 10:08:07
